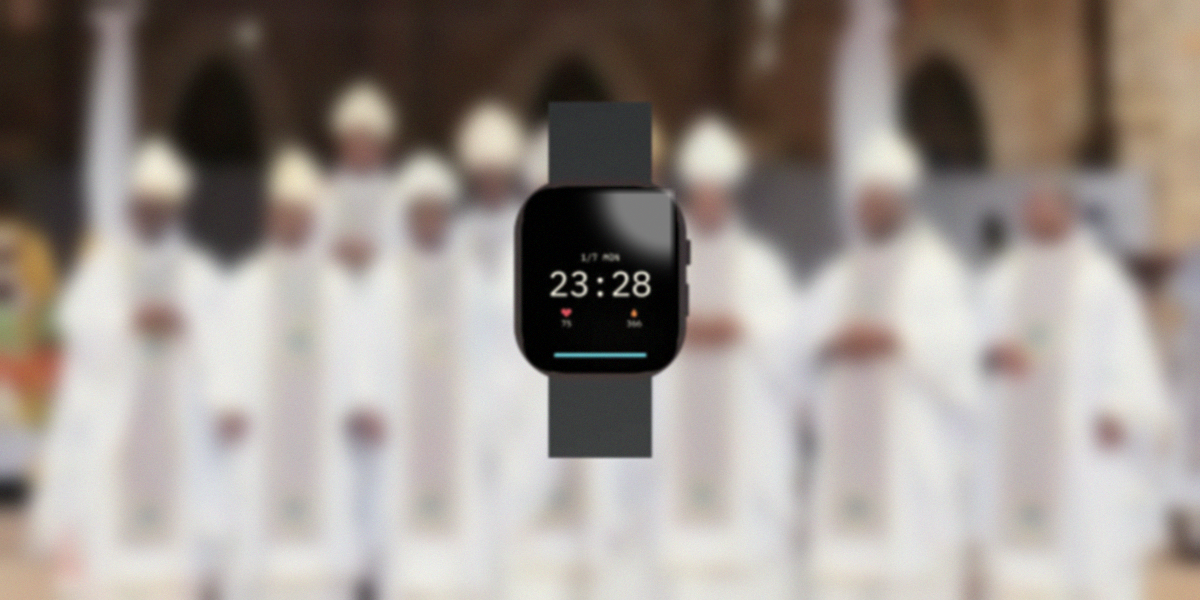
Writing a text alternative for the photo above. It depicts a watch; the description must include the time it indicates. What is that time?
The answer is 23:28
